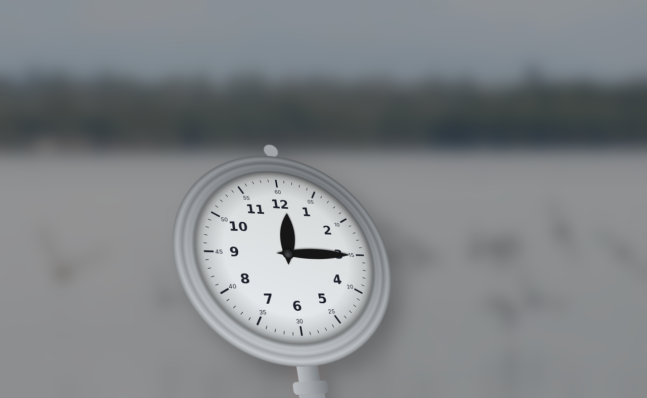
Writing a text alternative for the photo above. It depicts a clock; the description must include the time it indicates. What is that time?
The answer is 12:15
